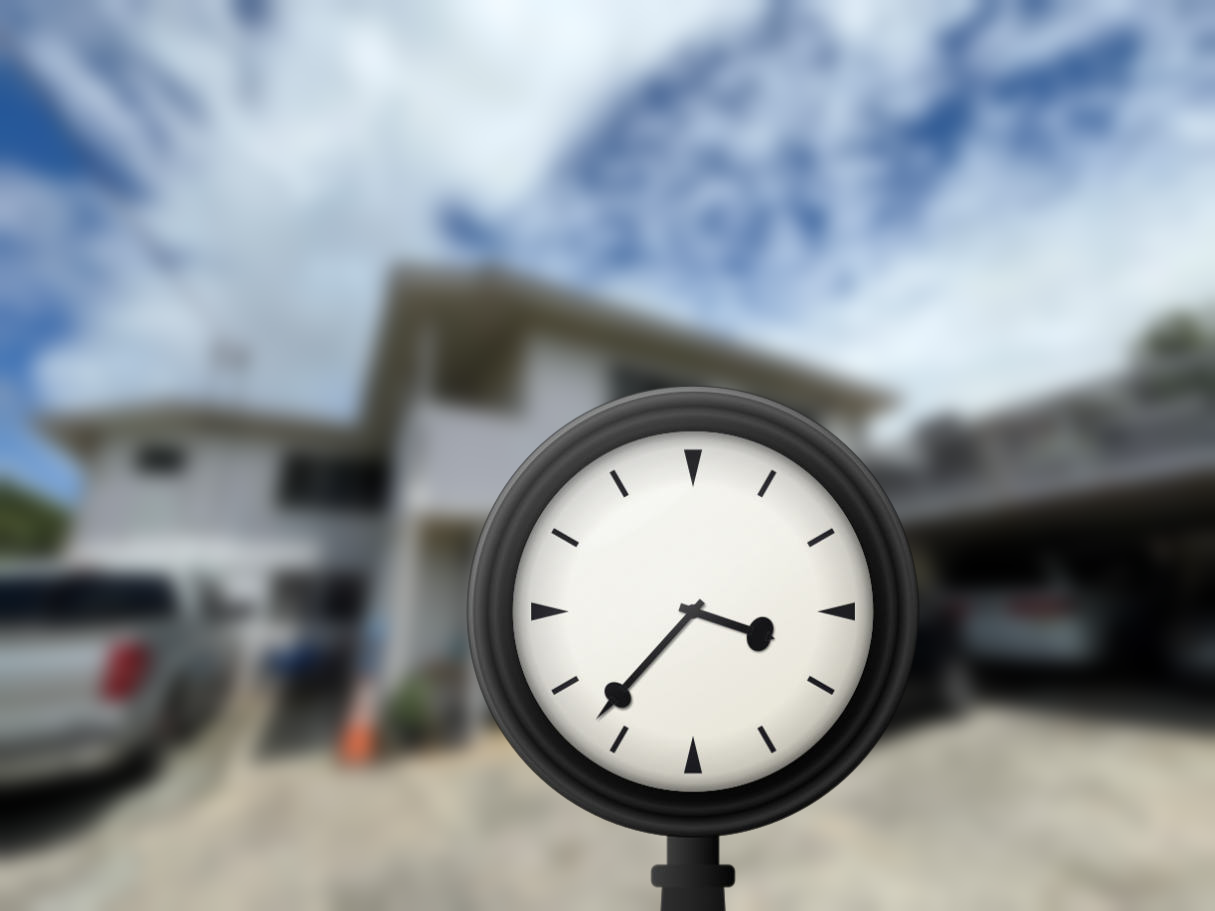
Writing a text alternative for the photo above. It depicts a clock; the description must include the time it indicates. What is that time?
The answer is 3:37
